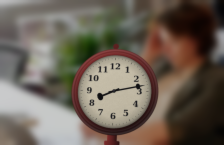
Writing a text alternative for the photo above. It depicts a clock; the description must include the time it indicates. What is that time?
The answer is 8:13
